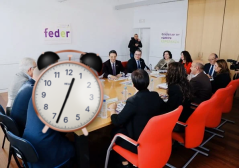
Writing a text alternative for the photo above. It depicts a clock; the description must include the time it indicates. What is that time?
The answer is 12:33
